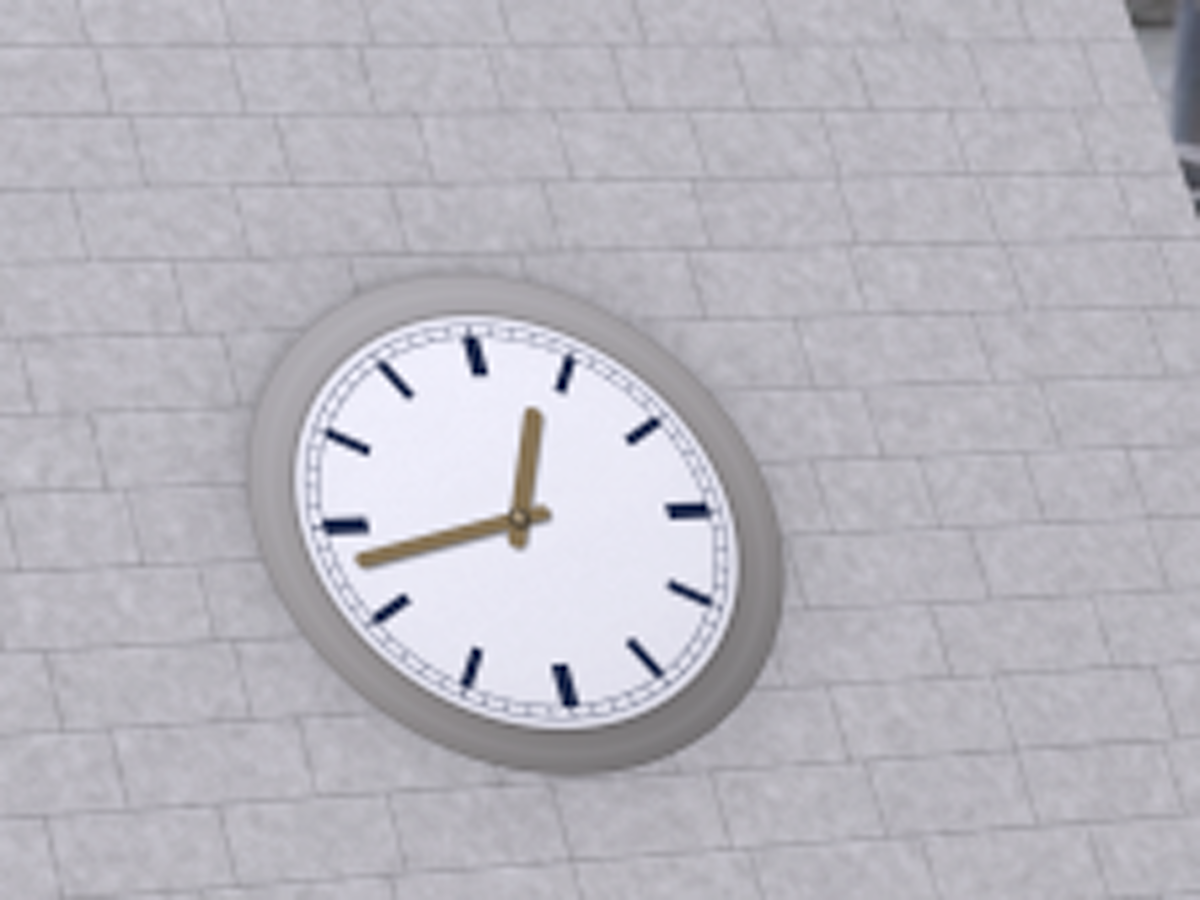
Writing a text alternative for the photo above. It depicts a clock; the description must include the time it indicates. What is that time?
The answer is 12:43
